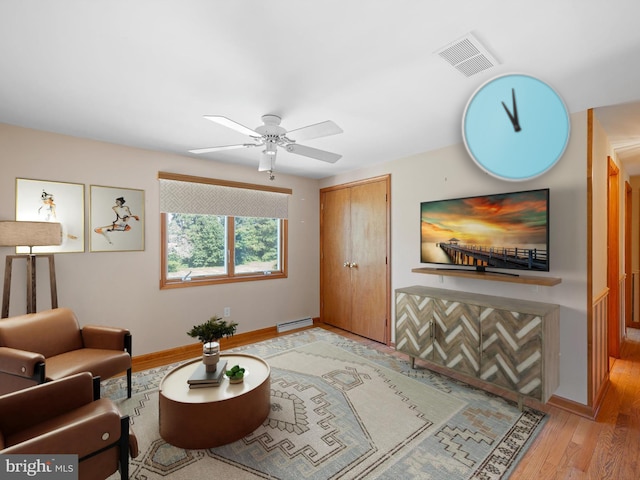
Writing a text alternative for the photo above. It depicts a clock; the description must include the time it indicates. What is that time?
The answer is 10:59
